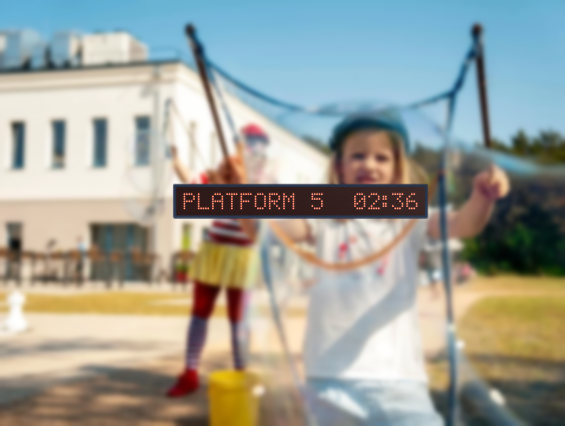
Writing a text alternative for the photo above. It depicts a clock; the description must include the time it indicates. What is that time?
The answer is 2:36
